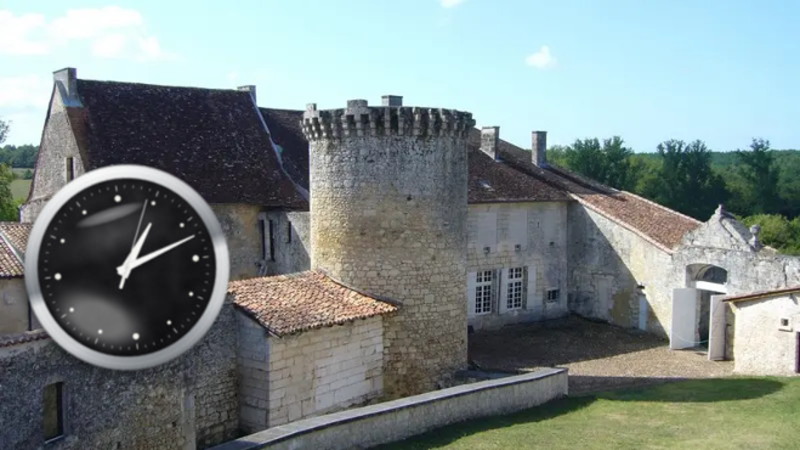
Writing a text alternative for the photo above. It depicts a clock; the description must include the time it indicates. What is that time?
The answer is 1:12:04
